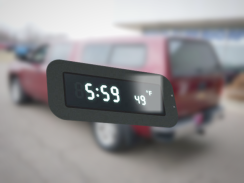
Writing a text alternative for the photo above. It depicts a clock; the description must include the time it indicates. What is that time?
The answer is 5:59
